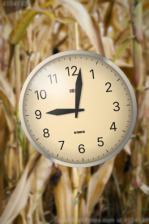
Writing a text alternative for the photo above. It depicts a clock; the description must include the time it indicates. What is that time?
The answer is 9:02
